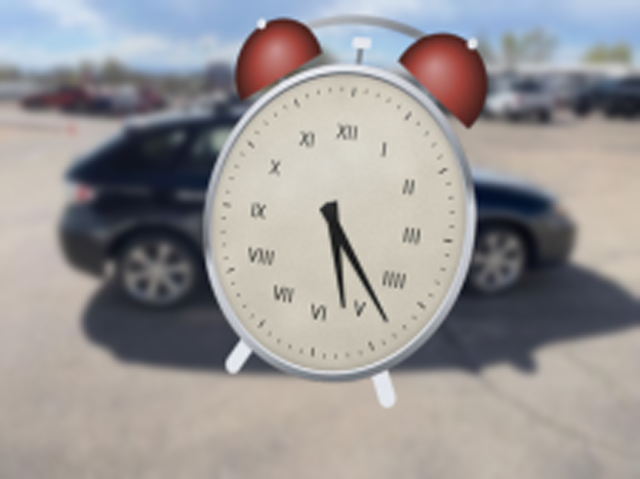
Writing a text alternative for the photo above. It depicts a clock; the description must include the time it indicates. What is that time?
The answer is 5:23
